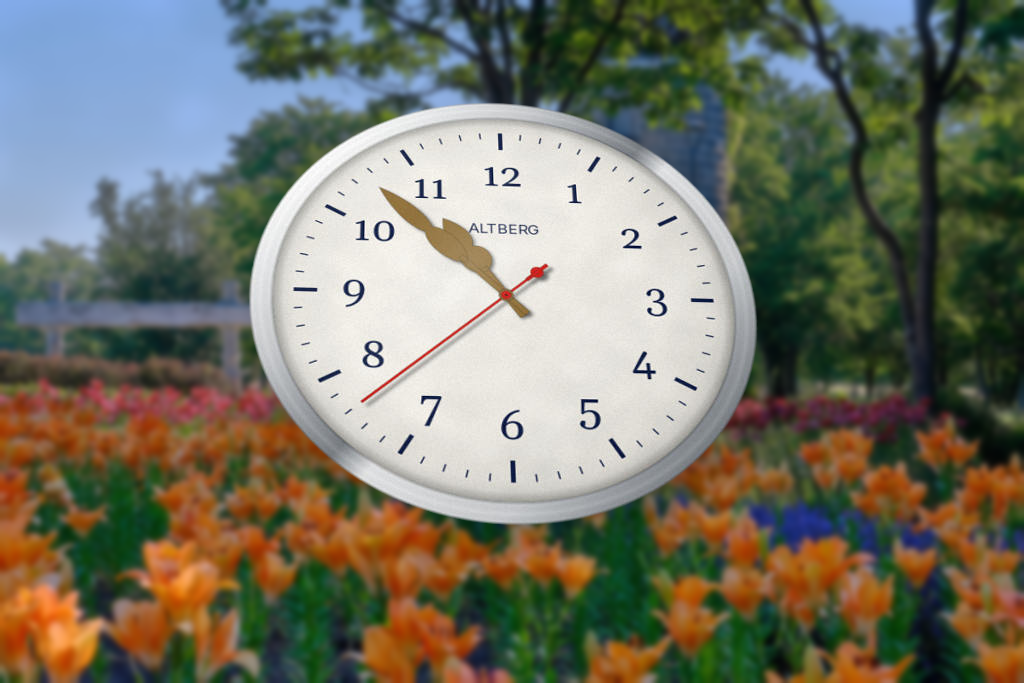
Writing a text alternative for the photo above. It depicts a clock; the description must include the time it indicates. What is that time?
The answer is 10:52:38
